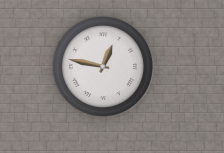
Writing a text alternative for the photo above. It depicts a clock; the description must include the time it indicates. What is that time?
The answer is 12:47
